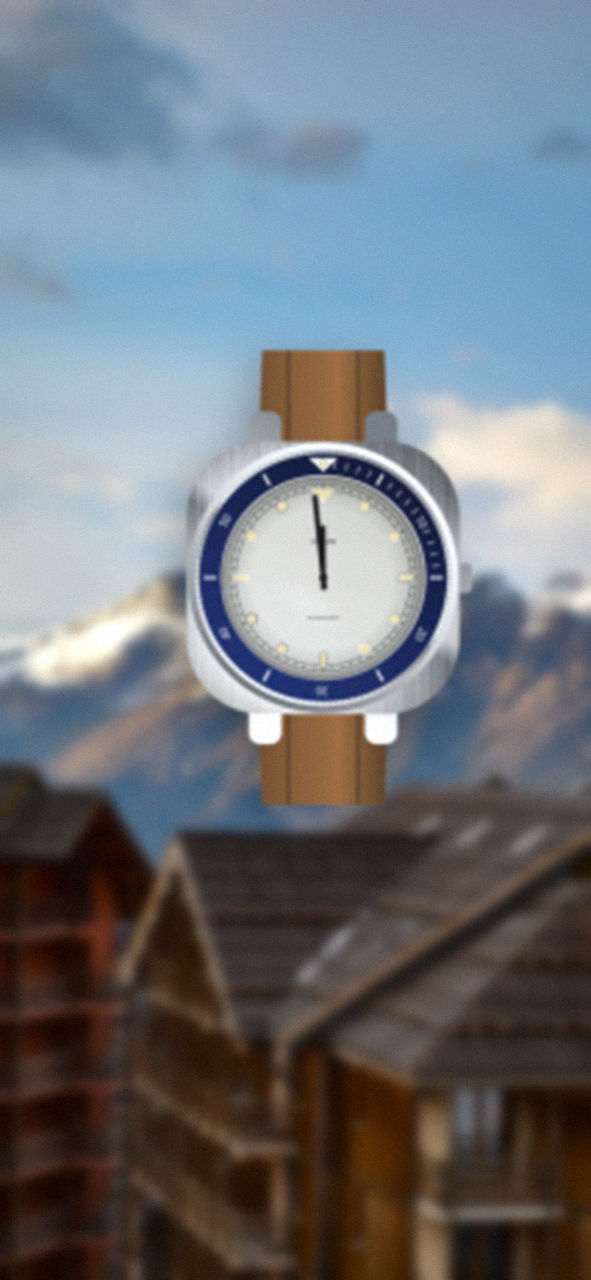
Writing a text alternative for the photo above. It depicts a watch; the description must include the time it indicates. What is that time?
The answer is 11:59
